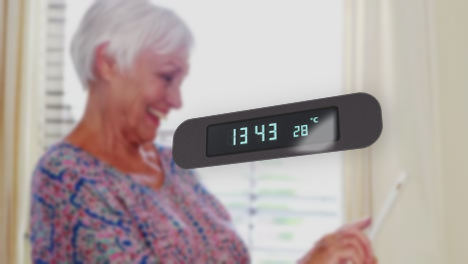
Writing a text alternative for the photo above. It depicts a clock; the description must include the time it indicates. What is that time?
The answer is 13:43
